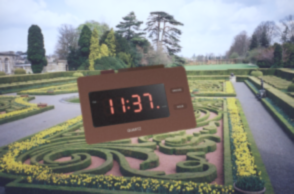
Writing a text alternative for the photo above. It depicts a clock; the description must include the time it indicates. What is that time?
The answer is 11:37
